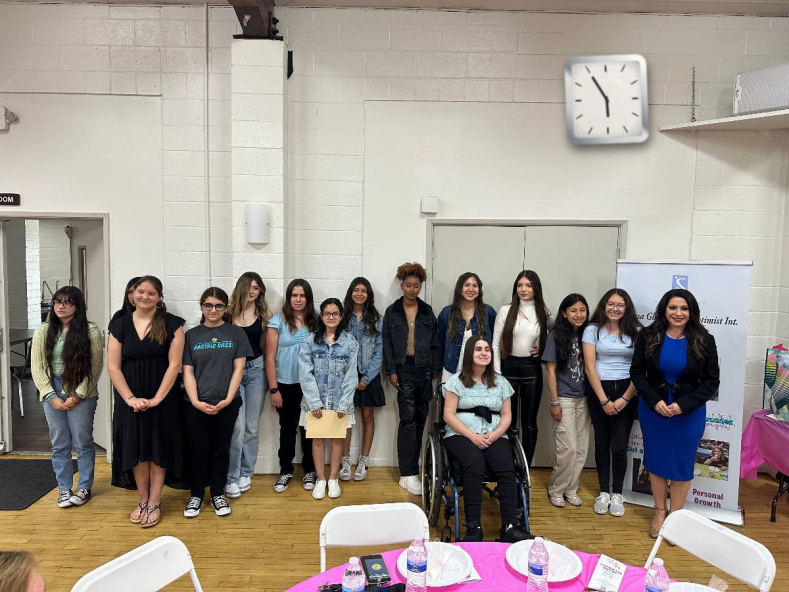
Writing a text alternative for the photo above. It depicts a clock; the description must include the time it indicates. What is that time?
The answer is 5:55
